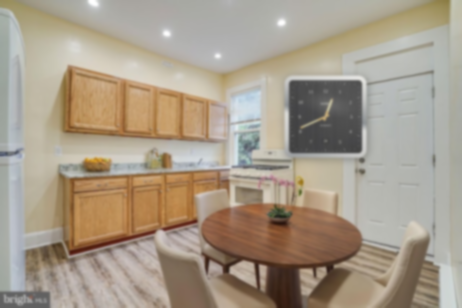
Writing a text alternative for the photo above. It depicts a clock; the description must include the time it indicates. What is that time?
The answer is 12:41
